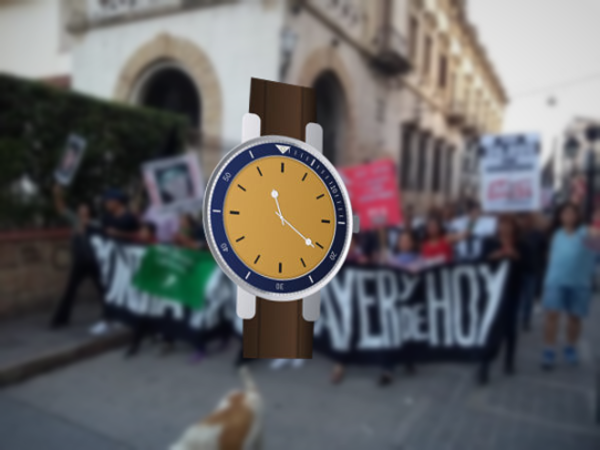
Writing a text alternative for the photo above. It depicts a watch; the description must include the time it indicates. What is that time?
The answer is 11:21
